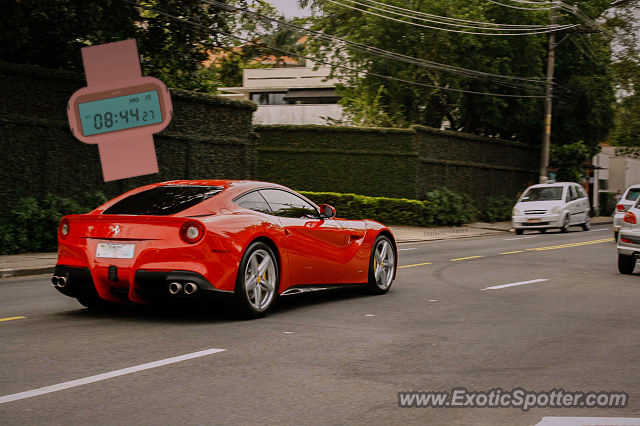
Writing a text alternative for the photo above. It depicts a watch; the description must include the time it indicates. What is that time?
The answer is 8:44:27
